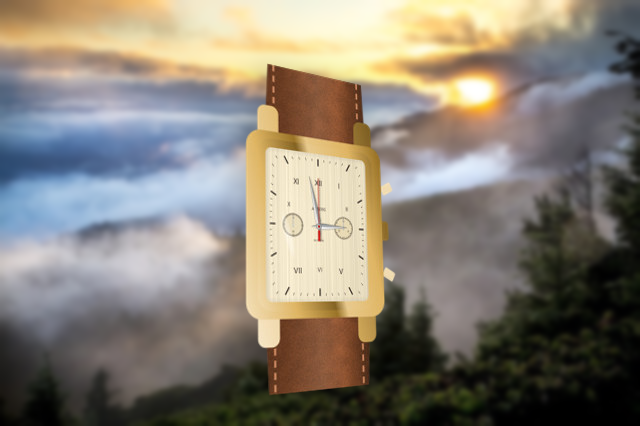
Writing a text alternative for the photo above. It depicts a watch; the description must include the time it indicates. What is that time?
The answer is 2:58
